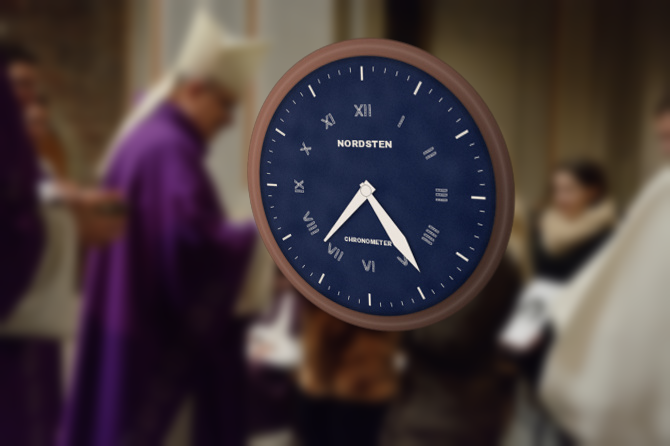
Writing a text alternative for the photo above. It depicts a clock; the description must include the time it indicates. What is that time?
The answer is 7:24
